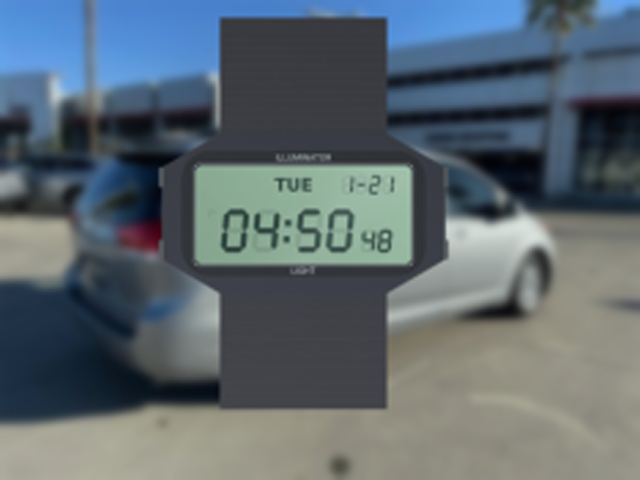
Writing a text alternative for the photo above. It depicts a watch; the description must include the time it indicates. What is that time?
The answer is 4:50:48
